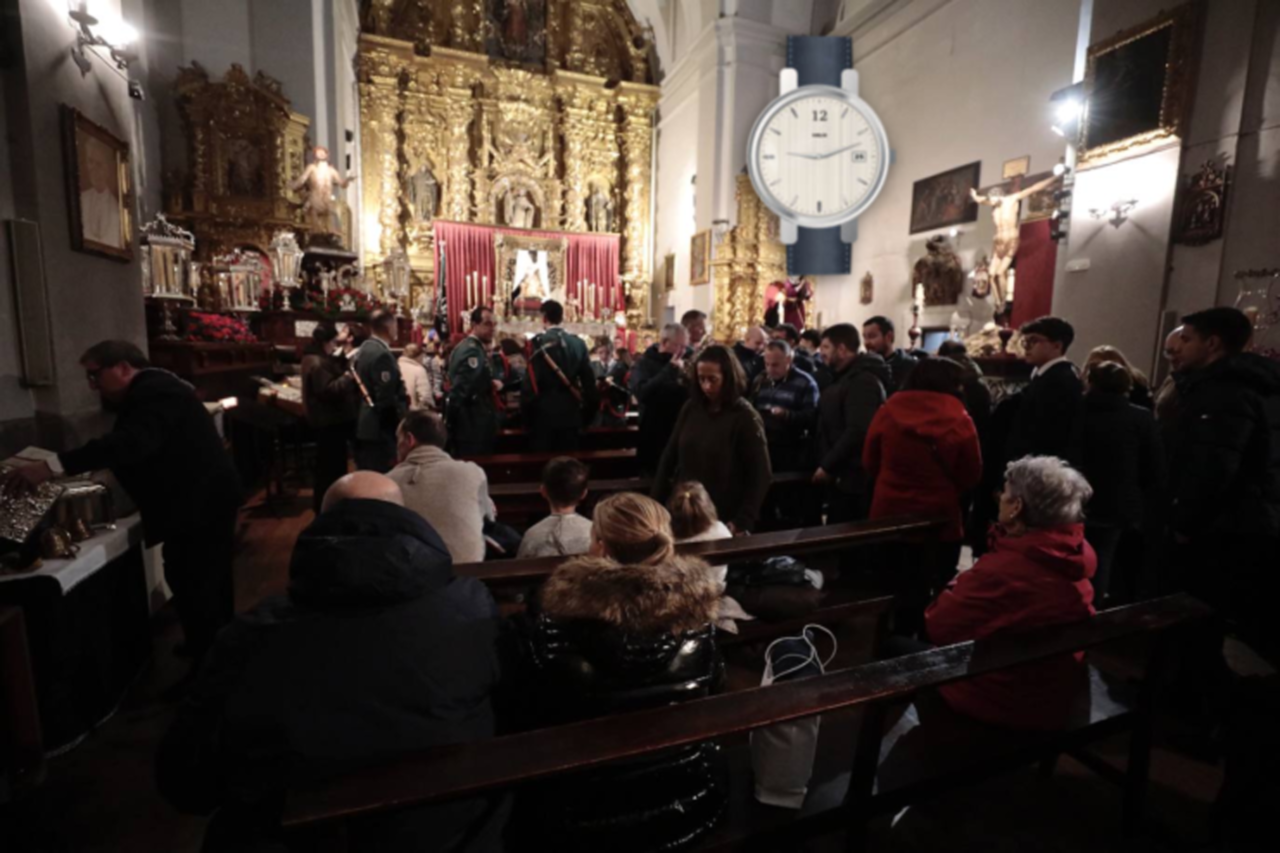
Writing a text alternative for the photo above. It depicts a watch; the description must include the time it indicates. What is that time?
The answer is 9:12
